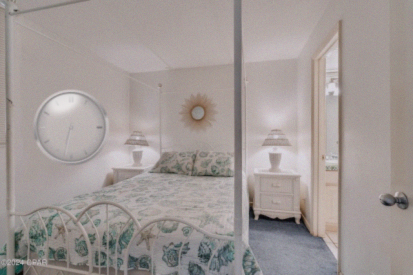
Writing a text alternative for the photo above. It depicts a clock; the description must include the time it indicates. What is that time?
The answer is 6:32
